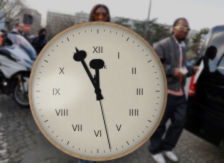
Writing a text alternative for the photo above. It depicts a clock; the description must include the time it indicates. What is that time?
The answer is 11:55:28
